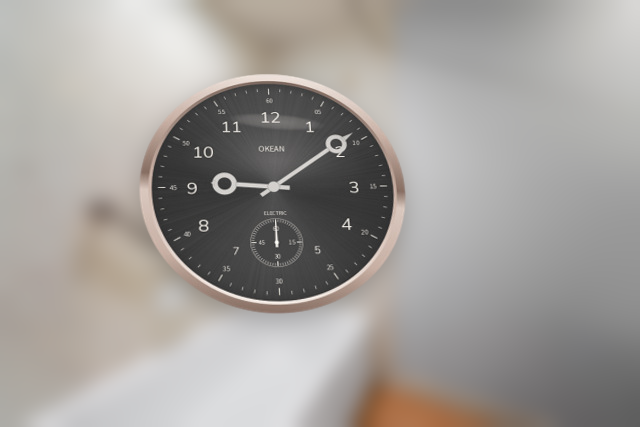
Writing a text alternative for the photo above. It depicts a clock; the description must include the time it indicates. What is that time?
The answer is 9:09
